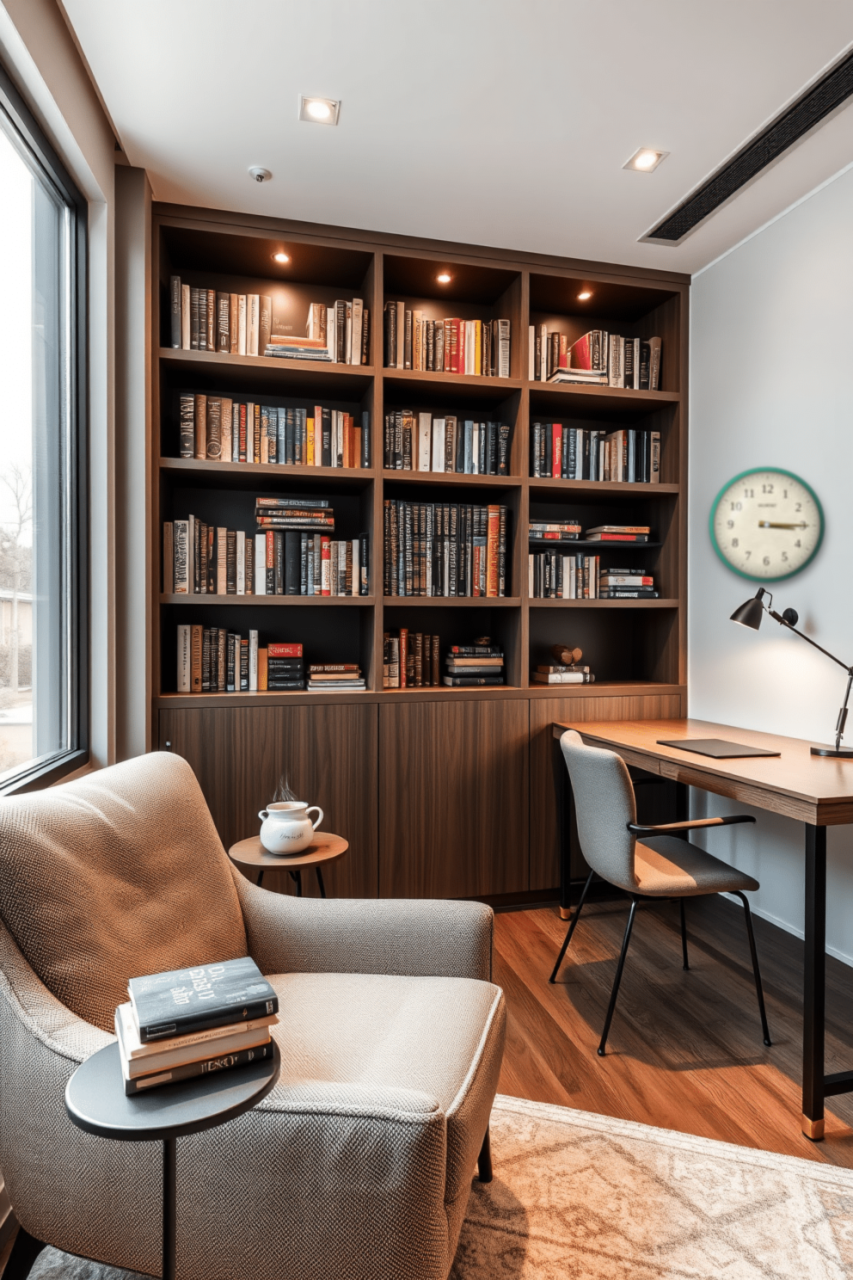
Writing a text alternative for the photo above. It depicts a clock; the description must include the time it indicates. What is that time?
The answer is 3:15
